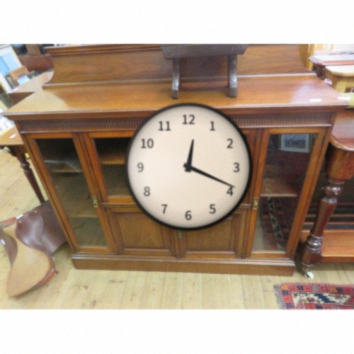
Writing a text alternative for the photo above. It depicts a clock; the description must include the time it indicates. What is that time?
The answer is 12:19
